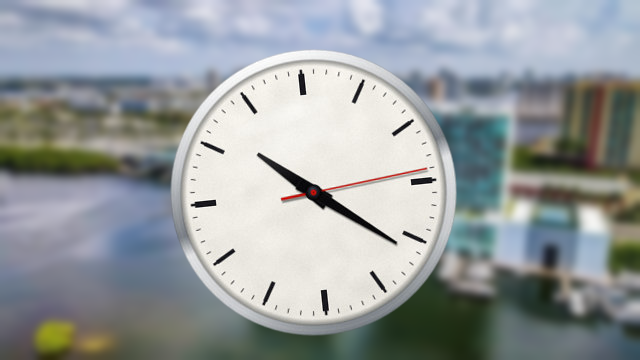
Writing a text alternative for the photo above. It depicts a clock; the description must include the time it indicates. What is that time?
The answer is 10:21:14
